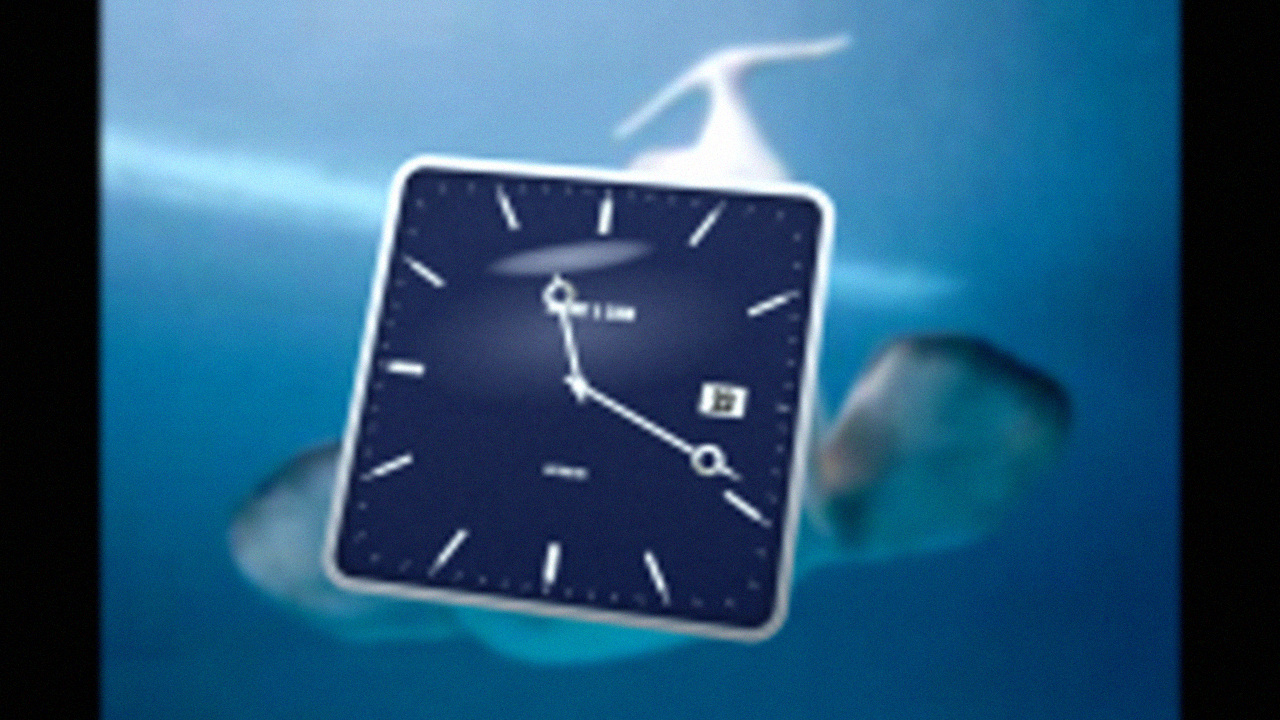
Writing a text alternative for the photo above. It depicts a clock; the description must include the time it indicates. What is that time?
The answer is 11:19
